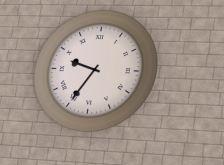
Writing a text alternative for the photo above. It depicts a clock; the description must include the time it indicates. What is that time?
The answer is 9:35
